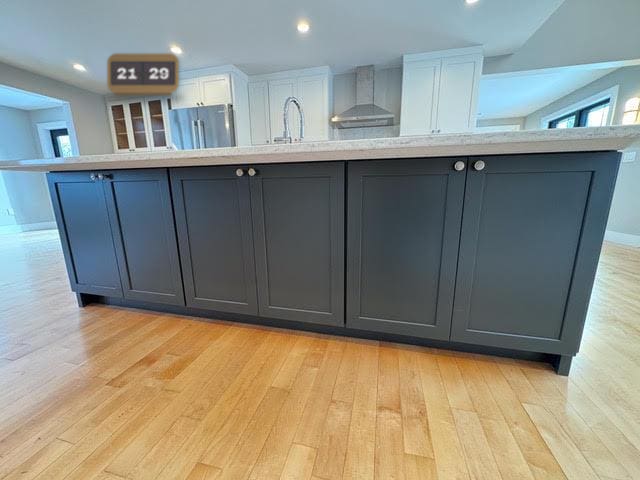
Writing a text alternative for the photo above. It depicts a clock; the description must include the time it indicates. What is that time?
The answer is 21:29
